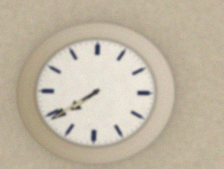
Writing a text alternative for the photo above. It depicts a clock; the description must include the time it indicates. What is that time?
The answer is 7:39
